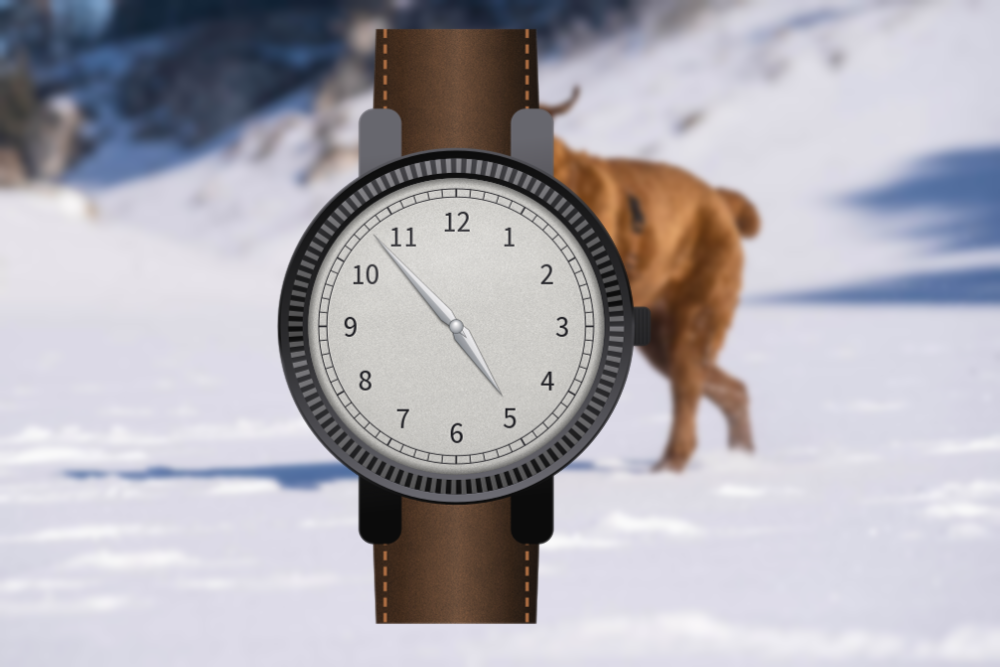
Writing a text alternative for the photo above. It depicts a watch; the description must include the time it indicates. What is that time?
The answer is 4:53
